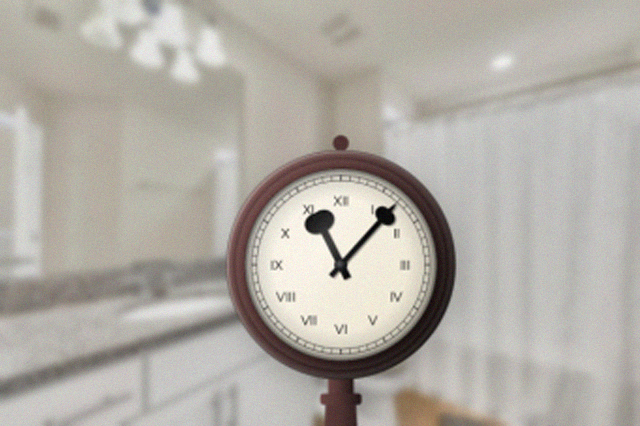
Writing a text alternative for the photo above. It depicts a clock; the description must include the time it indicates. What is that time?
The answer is 11:07
